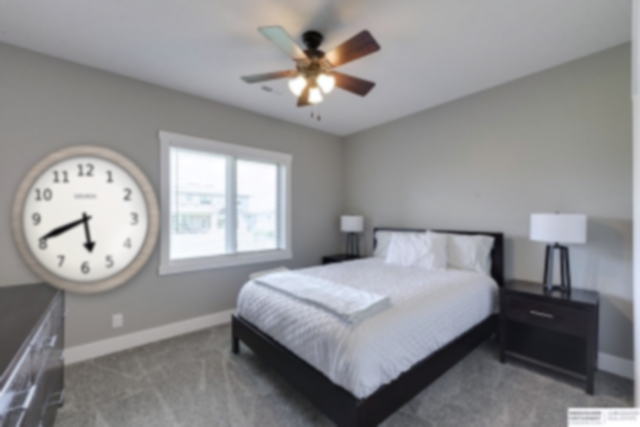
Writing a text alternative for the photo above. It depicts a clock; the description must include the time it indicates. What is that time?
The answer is 5:41
